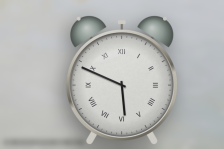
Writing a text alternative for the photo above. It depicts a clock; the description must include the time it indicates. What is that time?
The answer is 5:49
